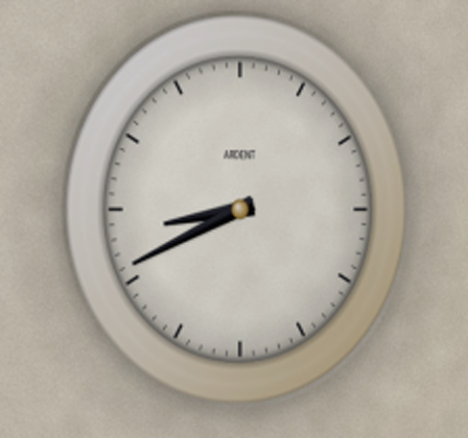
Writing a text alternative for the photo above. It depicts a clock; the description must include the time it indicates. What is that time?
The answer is 8:41
